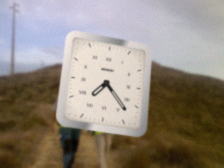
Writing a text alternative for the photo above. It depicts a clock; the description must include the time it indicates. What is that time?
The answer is 7:23
